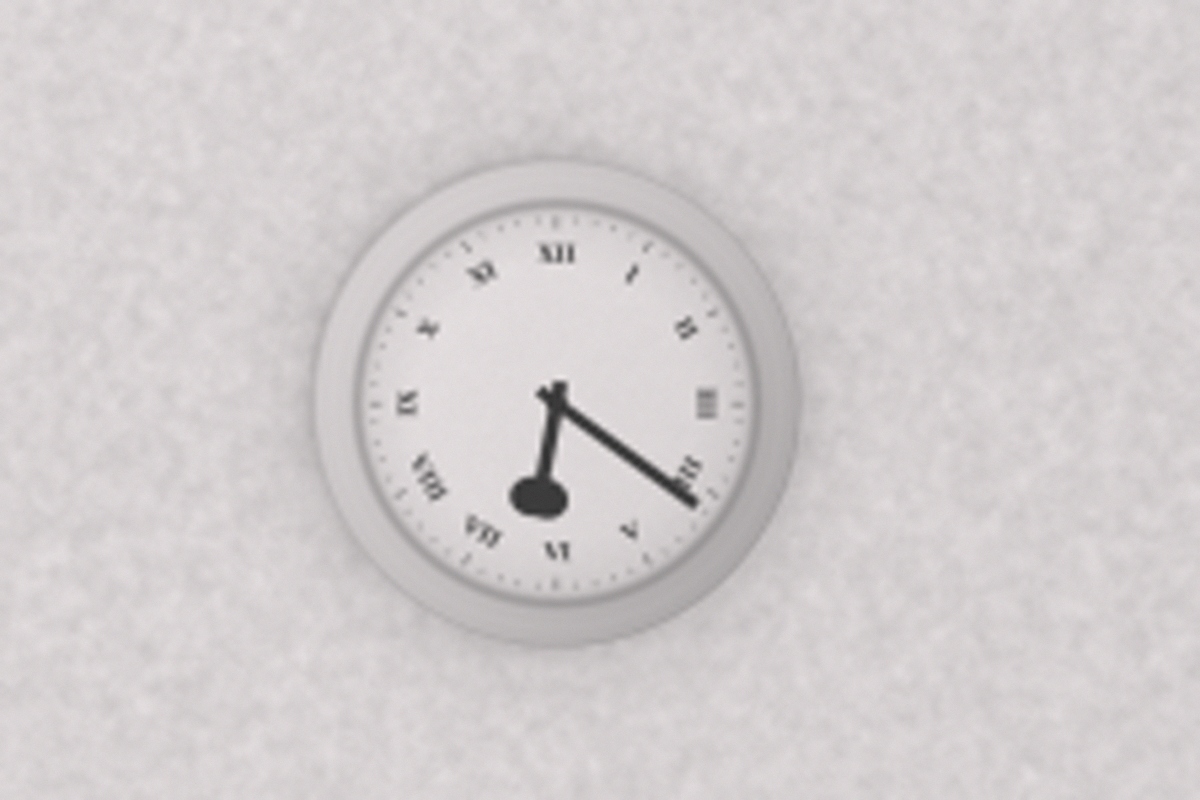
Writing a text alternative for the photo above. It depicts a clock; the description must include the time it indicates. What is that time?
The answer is 6:21
